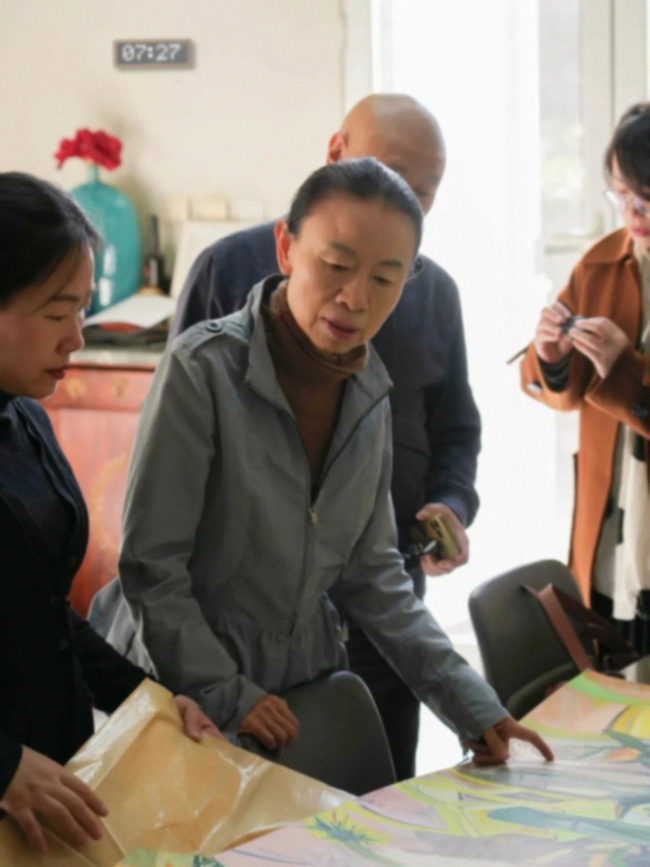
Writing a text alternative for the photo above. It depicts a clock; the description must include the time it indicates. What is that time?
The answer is 7:27
